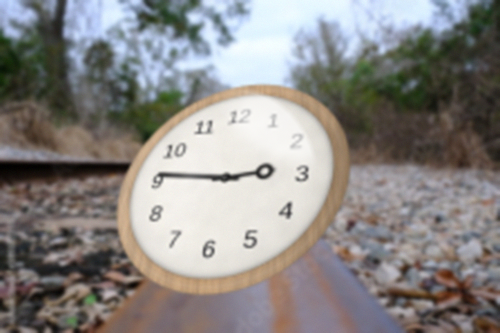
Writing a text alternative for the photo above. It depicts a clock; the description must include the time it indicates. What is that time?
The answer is 2:46
